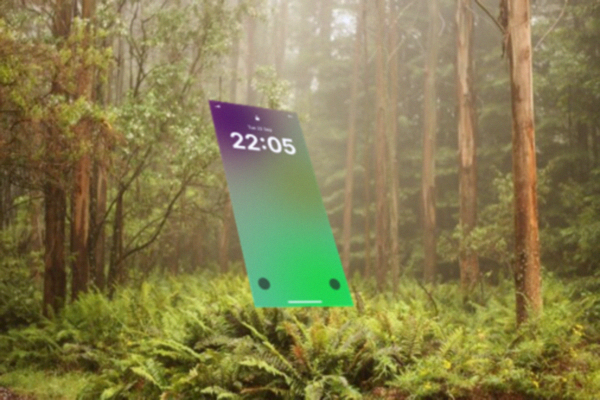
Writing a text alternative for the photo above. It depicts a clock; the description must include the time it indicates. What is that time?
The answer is 22:05
